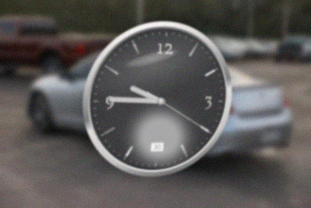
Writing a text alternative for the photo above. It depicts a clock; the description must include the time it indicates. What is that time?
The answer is 9:45:20
